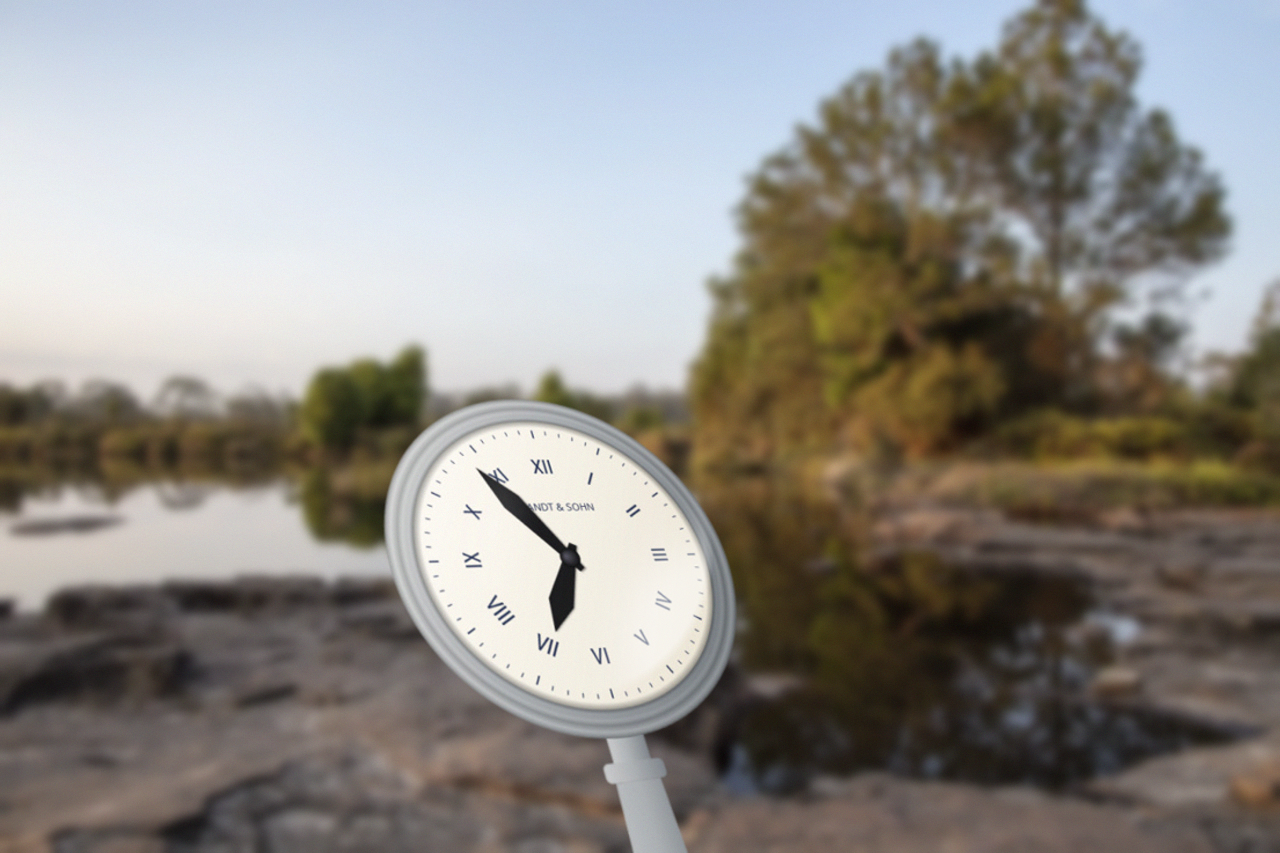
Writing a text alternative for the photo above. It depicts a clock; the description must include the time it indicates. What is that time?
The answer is 6:54
